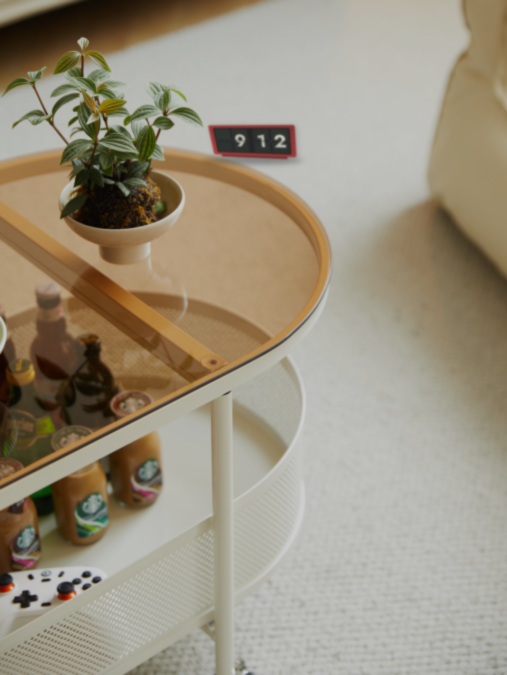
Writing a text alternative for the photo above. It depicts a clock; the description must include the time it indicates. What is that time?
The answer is 9:12
